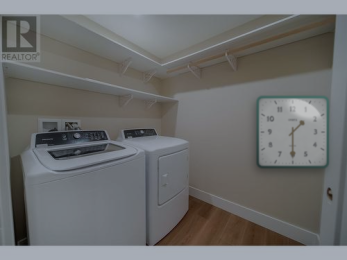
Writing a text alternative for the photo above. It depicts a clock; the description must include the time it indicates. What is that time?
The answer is 1:30
